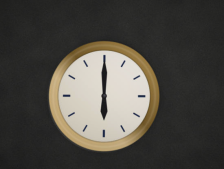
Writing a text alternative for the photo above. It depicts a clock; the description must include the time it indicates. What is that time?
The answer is 6:00
